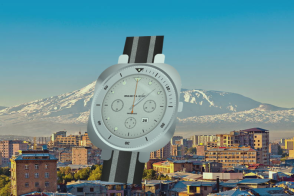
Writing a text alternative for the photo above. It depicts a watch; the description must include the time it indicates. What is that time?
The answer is 1:08
